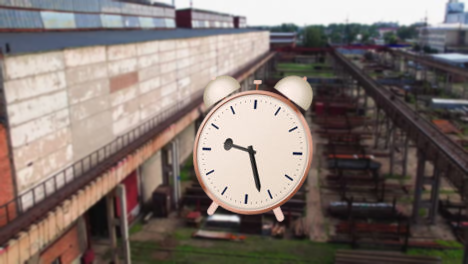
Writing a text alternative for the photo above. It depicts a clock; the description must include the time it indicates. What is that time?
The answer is 9:27
